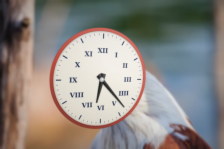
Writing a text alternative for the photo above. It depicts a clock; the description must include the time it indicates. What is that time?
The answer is 6:23
